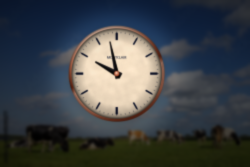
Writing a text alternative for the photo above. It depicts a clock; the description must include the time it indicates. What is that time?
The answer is 9:58
